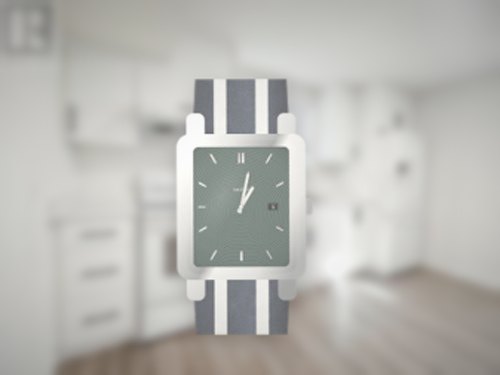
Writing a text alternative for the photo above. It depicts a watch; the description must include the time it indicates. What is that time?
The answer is 1:02
